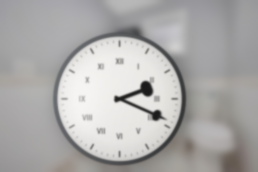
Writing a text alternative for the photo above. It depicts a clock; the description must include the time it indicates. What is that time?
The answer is 2:19
